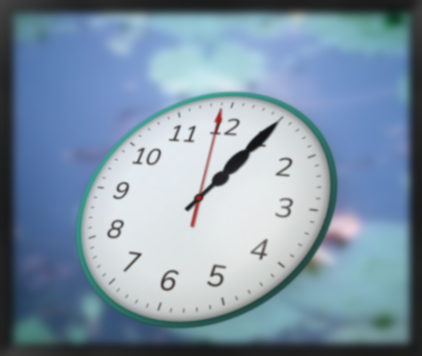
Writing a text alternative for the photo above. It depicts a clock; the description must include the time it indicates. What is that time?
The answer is 1:04:59
